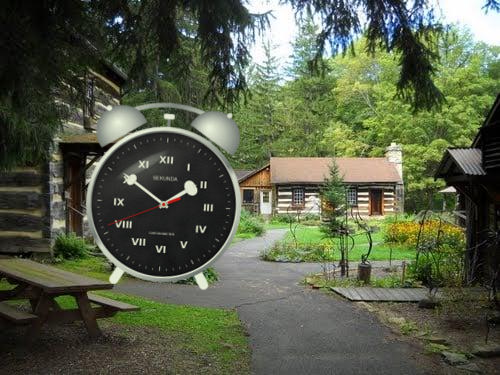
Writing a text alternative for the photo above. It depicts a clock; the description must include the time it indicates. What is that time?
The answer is 1:50:41
